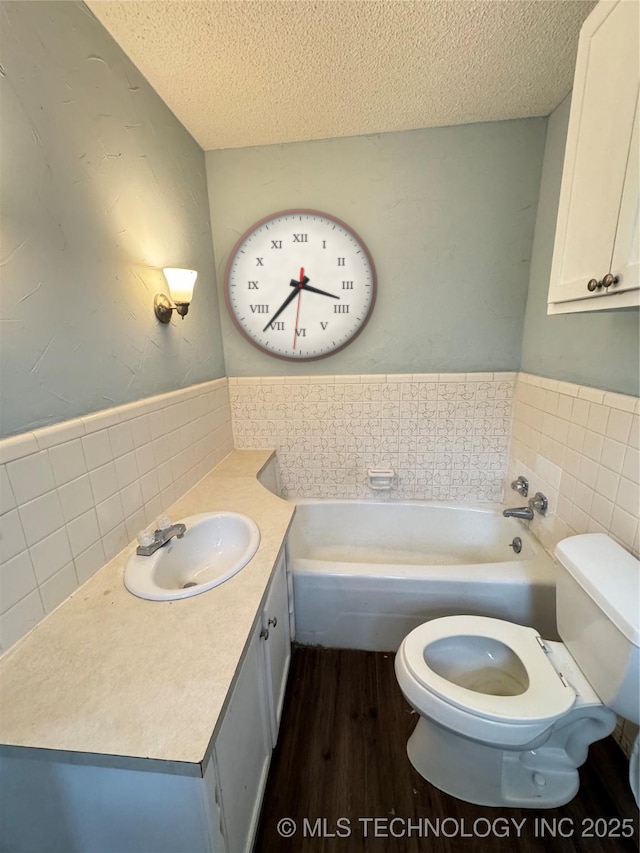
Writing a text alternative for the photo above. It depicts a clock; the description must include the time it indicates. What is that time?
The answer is 3:36:31
